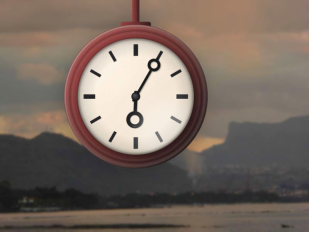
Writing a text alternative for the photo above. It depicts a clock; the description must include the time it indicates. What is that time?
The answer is 6:05
